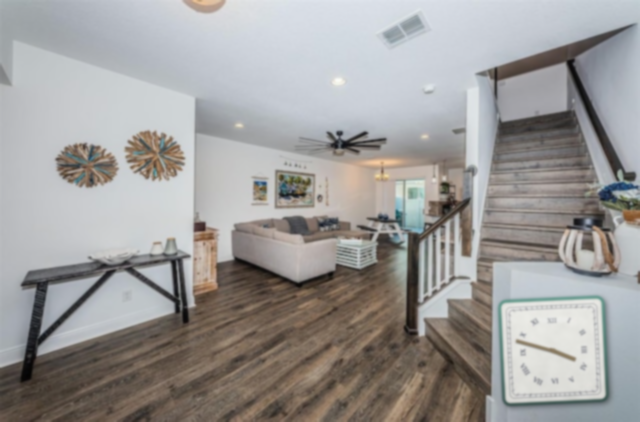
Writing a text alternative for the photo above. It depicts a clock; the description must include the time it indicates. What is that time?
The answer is 3:48
